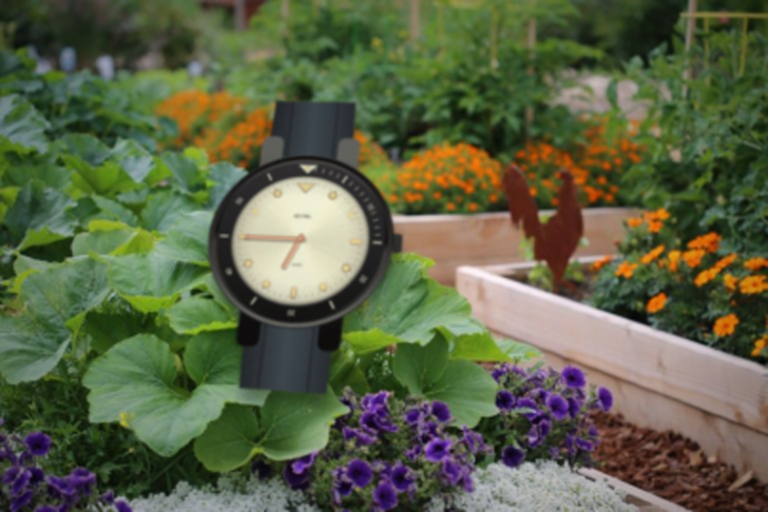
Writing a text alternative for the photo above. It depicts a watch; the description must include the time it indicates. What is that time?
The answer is 6:45
